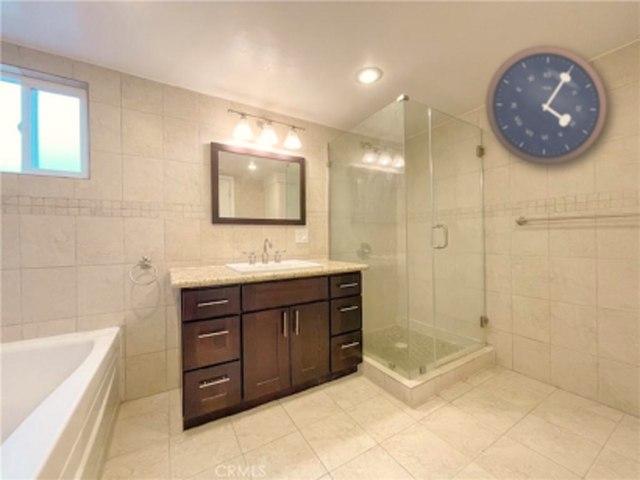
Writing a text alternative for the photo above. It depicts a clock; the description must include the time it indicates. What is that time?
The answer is 4:05
